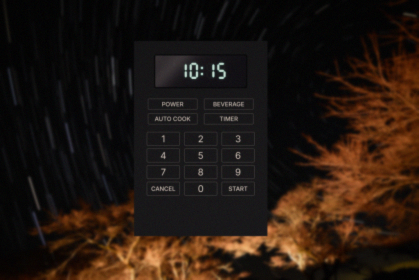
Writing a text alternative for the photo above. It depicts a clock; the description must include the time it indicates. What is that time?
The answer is 10:15
